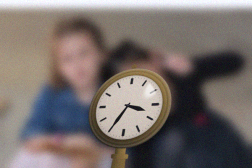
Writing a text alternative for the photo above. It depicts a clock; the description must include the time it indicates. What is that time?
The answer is 3:35
